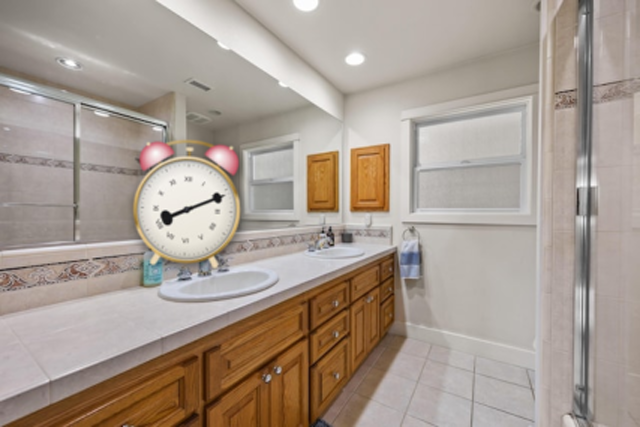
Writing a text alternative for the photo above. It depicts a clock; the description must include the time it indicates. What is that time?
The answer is 8:11
